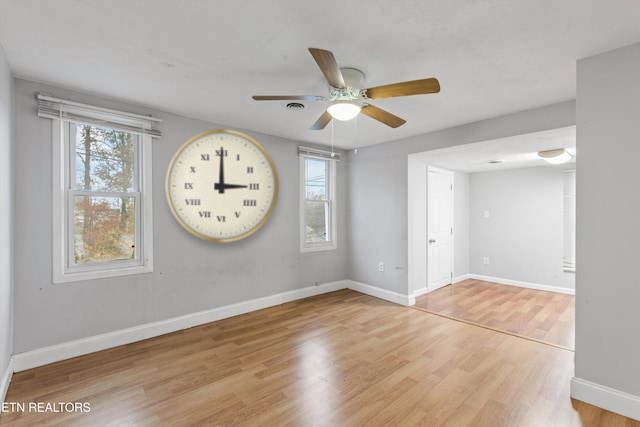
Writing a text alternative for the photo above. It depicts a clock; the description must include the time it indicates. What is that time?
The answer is 3:00
